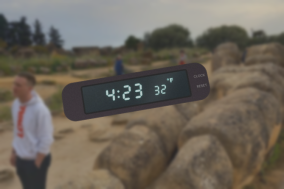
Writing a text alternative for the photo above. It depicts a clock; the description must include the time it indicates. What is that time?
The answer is 4:23
